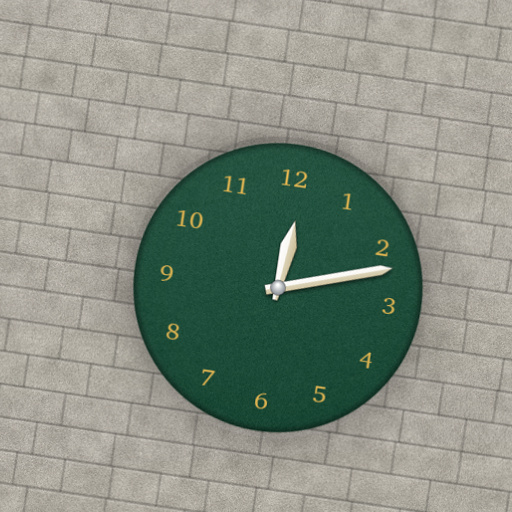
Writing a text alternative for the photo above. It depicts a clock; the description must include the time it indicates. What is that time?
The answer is 12:12
